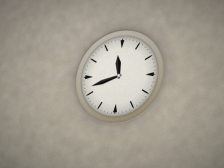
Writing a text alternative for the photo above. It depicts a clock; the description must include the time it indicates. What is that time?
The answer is 11:42
